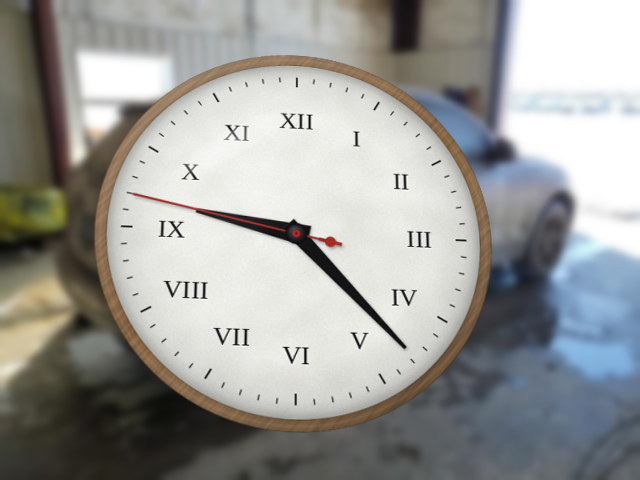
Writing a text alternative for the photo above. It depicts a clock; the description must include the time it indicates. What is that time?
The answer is 9:22:47
